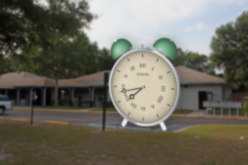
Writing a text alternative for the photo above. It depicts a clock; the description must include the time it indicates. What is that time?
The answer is 7:43
